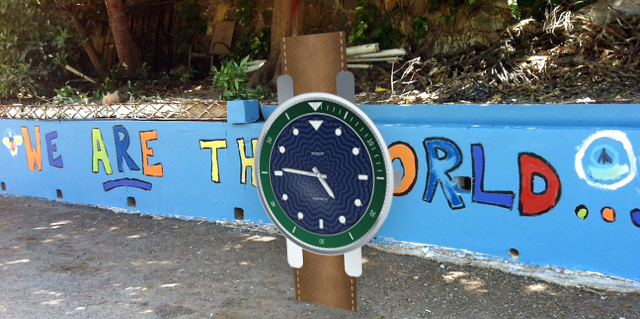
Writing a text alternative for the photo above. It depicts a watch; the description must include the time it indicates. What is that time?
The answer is 4:46
